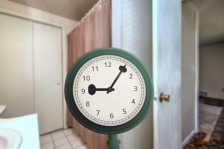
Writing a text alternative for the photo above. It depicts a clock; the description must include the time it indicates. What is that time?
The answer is 9:06
